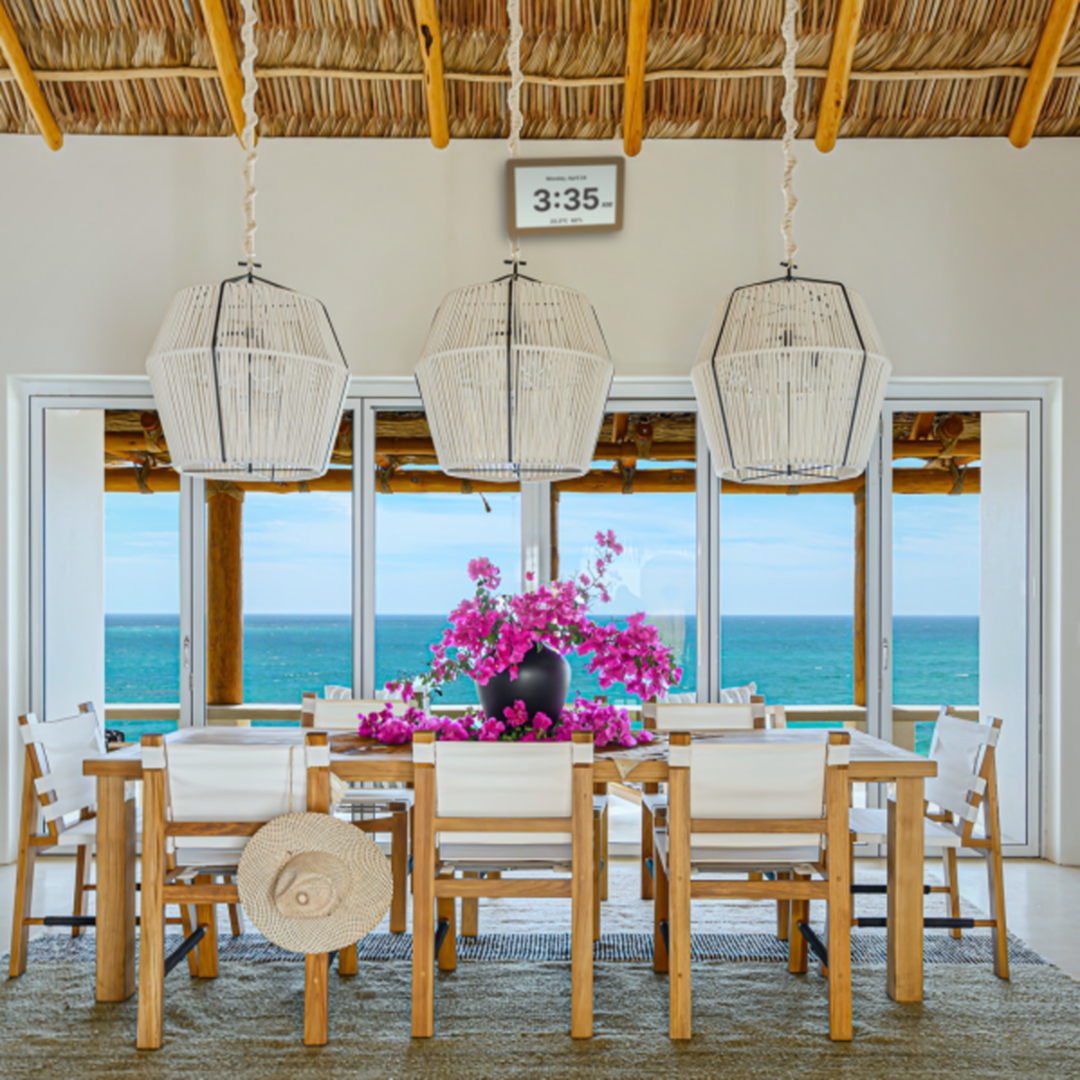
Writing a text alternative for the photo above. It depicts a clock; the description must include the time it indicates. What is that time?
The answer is 3:35
